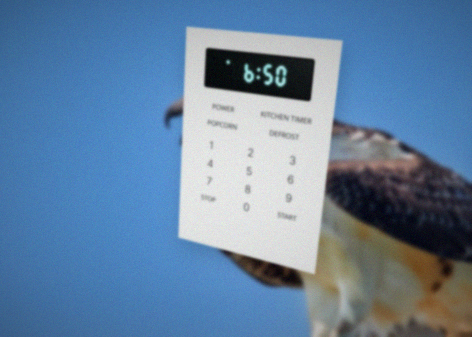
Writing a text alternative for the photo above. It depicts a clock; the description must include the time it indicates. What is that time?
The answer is 6:50
